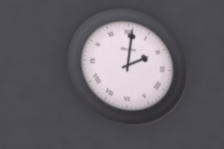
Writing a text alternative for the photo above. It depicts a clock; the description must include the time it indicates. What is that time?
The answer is 2:01
